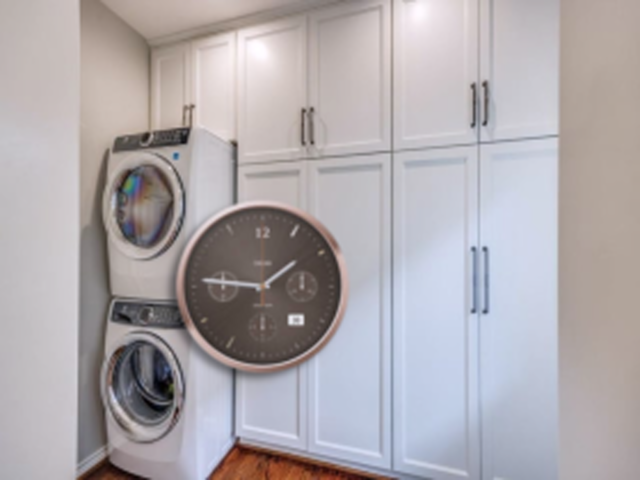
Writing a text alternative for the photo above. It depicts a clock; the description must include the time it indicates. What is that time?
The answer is 1:46
